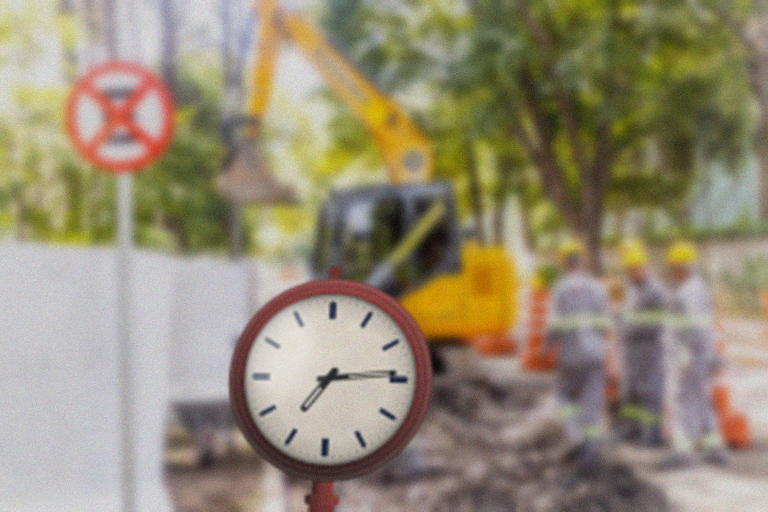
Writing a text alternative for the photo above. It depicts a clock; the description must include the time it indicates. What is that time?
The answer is 7:14
